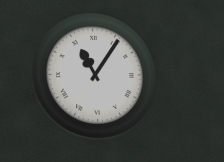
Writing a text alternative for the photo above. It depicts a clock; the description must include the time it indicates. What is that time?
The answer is 11:06
